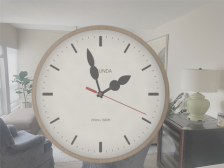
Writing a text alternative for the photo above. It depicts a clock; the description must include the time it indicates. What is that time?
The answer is 1:57:19
